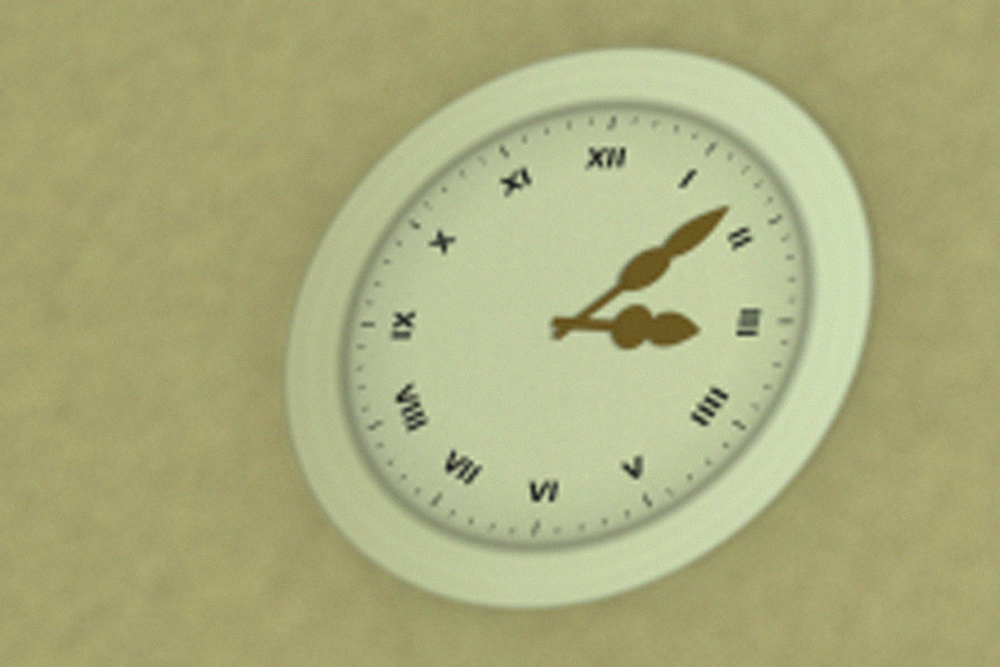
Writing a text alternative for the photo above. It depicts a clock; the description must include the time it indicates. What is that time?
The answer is 3:08
